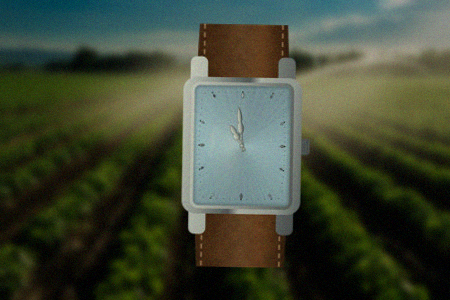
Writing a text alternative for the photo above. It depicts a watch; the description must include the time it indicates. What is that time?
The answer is 10:59
